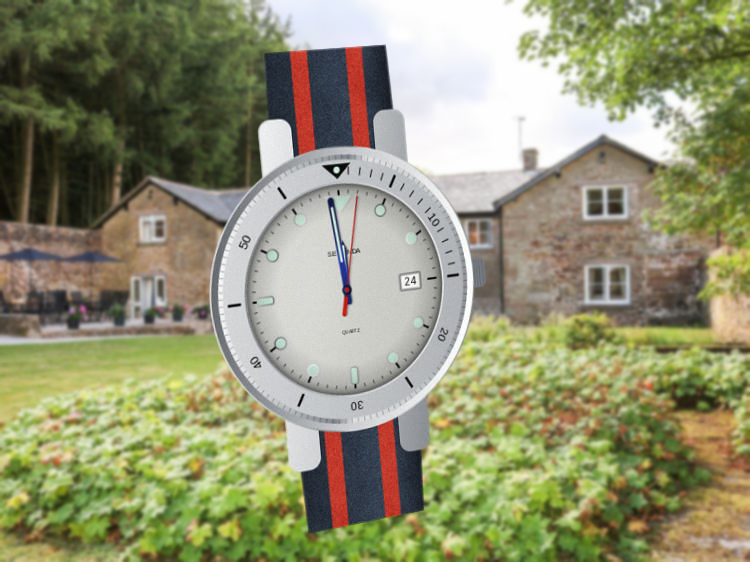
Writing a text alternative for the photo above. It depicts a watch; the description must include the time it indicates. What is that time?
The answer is 11:59:02
